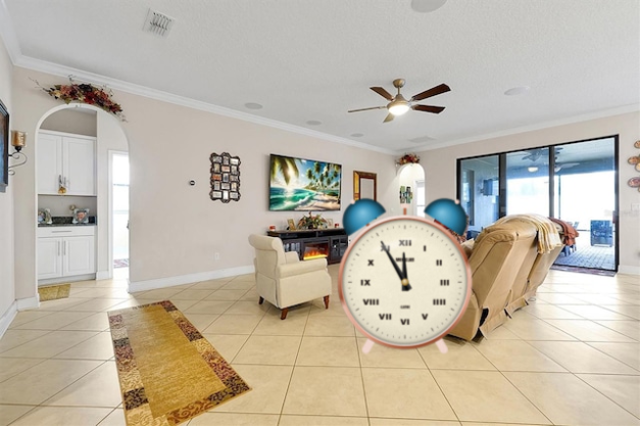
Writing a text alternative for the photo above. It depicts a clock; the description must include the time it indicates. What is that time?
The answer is 11:55
